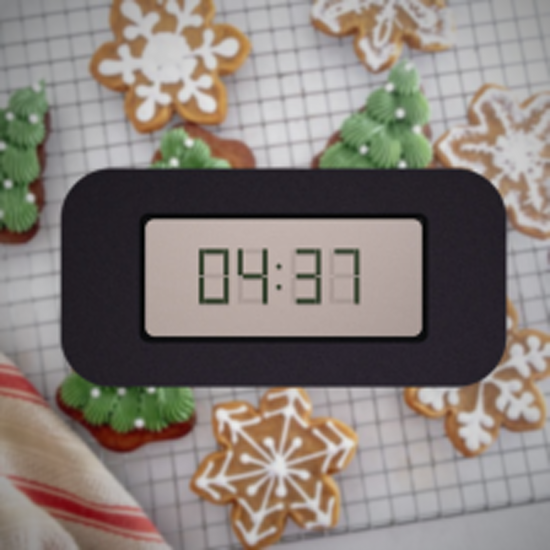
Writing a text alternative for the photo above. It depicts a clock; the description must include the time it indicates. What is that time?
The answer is 4:37
